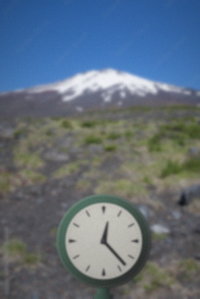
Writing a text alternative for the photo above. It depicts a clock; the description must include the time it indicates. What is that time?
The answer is 12:23
